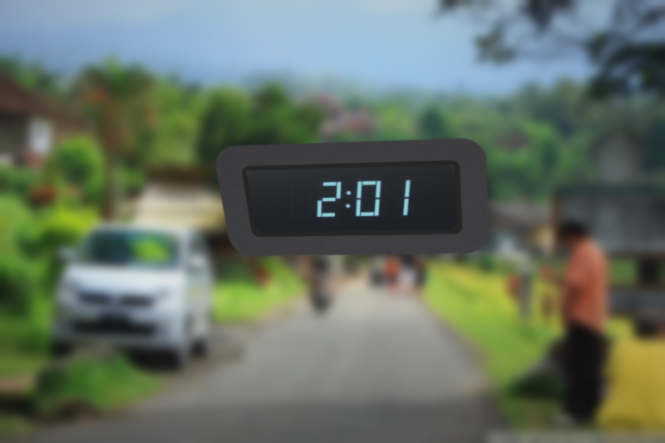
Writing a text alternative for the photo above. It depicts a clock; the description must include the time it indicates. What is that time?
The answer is 2:01
